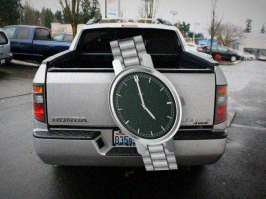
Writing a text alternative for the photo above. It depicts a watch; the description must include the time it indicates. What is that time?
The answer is 5:00
